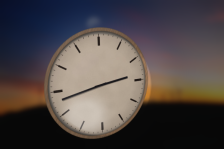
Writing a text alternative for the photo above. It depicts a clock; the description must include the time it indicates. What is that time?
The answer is 2:43
